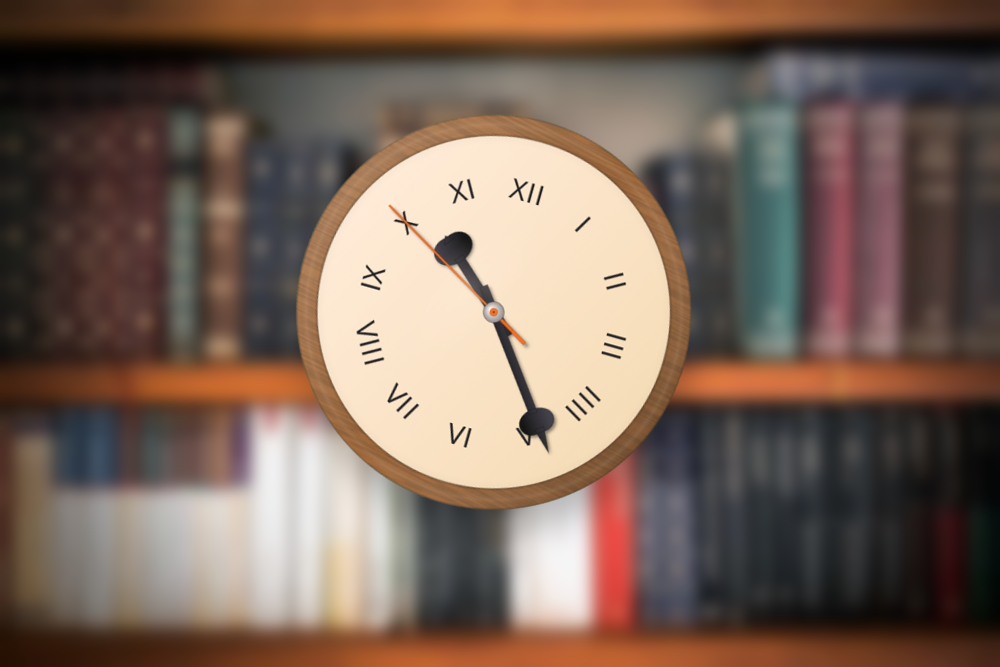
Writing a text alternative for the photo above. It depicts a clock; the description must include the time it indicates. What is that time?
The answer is 10:23:50
